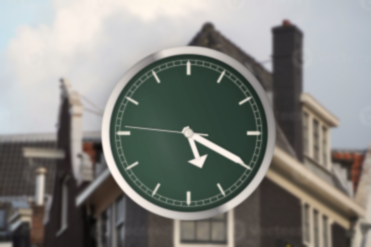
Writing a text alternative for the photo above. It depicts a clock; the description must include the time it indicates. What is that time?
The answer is 5:19:46
